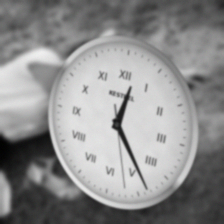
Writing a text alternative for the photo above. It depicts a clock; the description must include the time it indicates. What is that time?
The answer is 12:23:27
